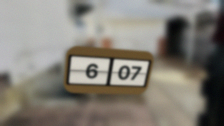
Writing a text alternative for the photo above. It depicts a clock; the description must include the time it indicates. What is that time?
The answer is 6:07
